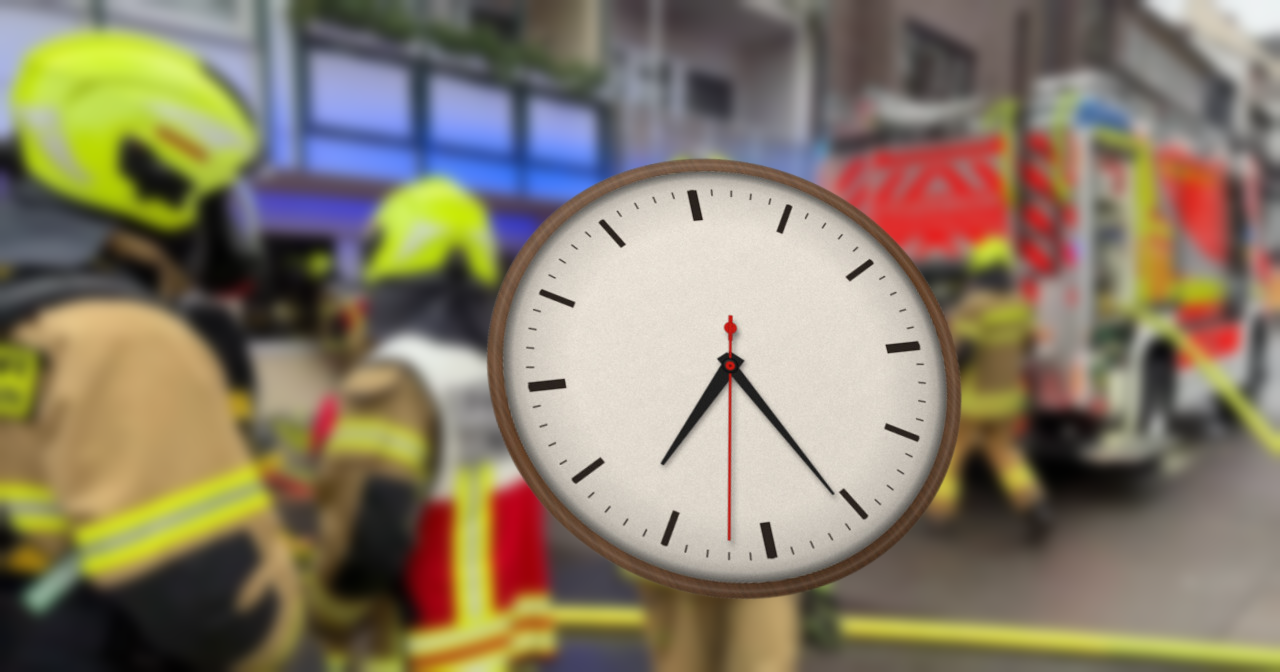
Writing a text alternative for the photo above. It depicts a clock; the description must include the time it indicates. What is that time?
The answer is 7:25:32
